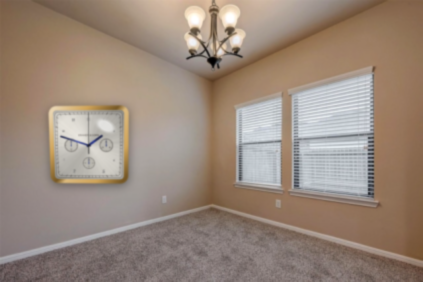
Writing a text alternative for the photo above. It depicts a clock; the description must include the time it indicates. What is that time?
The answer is 1:48
